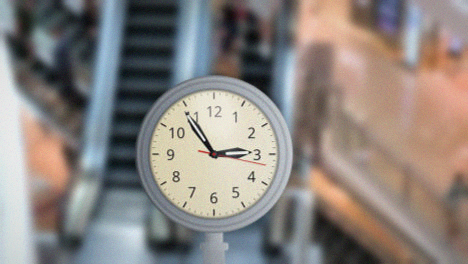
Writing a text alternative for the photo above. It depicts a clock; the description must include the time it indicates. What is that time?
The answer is 2:54:17
